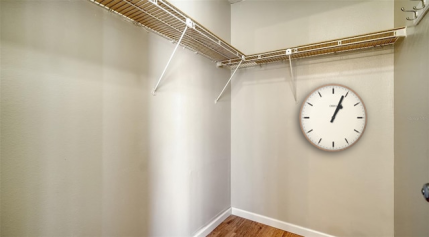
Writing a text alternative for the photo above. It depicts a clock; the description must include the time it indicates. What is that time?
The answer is 1:04
